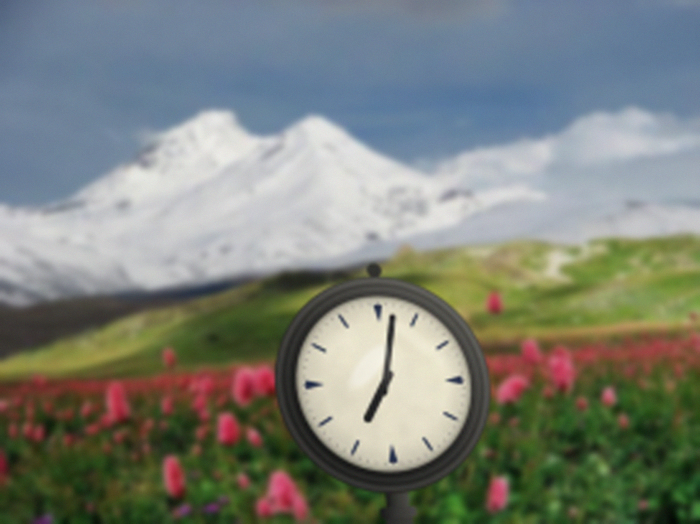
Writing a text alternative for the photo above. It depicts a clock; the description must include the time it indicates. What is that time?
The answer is 7:02
